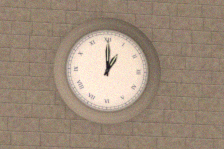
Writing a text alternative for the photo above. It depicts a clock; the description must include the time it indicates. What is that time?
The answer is 1:00
